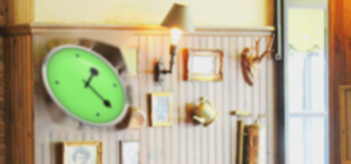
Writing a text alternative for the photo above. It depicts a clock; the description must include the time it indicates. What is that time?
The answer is 1:24
